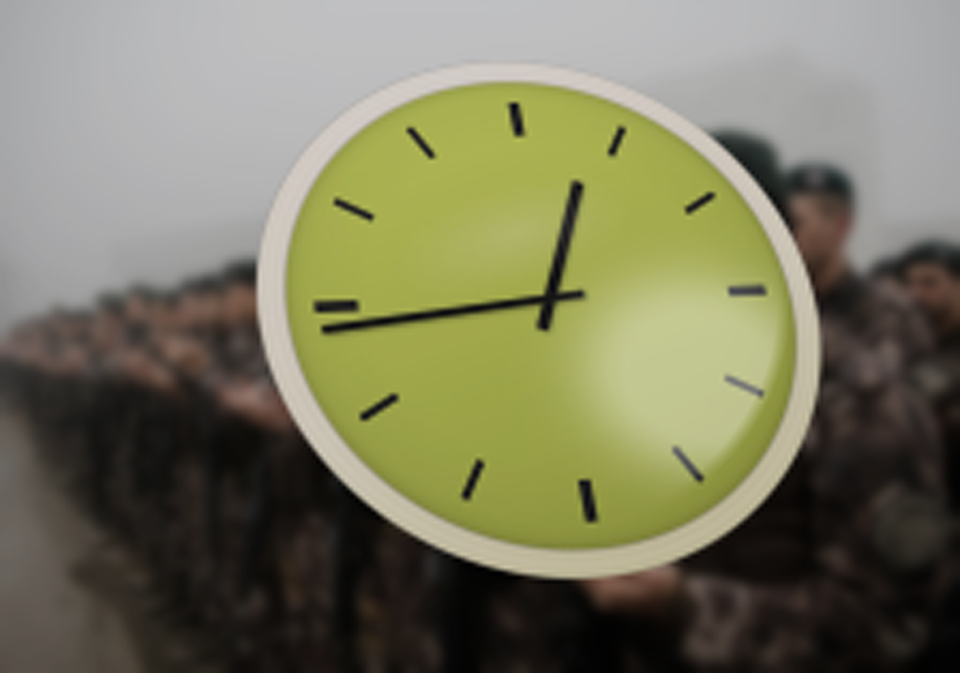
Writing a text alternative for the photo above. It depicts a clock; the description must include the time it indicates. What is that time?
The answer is 12:44
